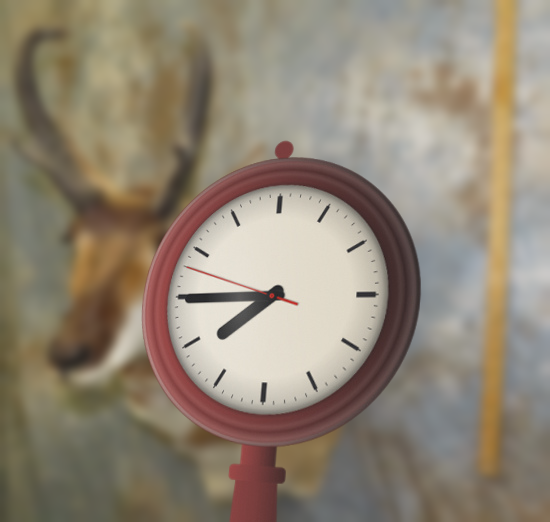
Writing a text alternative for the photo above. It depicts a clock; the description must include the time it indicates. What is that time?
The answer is 7:44:48
